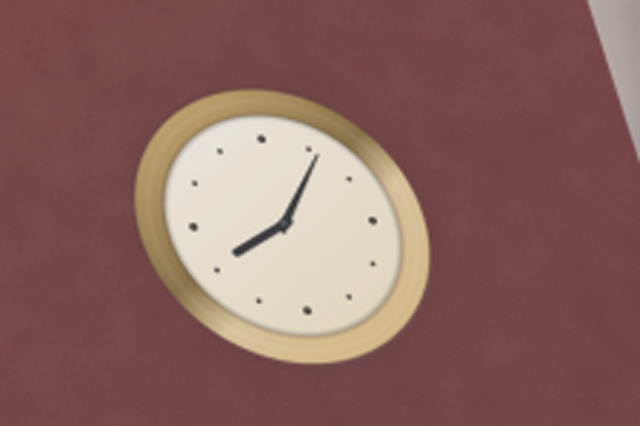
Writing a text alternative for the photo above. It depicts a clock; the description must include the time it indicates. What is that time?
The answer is 8:06
